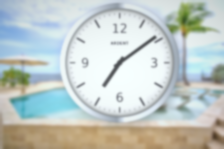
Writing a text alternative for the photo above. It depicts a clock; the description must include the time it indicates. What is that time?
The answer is 7:09
